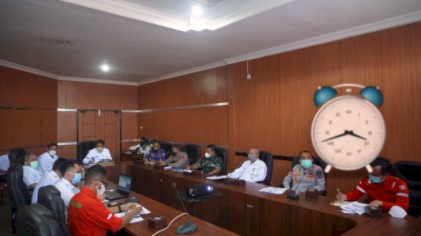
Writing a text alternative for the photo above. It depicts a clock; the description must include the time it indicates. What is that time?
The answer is 3:42
